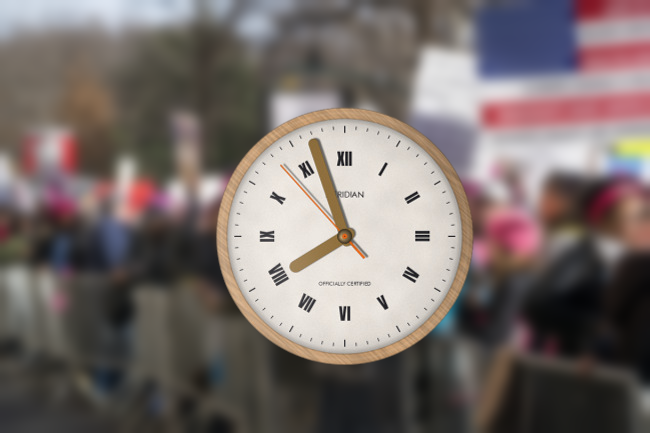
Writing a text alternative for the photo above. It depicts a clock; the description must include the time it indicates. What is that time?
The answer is 7:56:53
